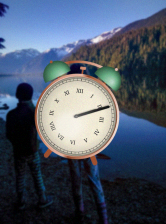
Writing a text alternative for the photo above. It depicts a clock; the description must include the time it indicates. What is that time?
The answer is 2:11
